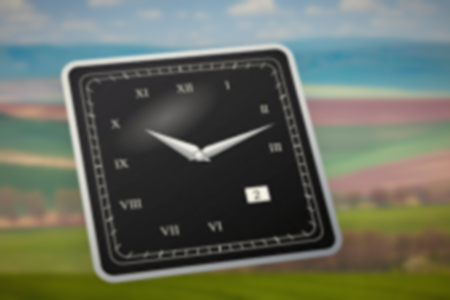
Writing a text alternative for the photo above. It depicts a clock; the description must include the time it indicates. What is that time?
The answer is 10:12
